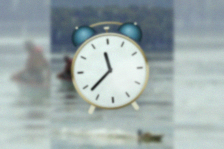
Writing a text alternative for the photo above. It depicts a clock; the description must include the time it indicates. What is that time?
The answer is 11:38
